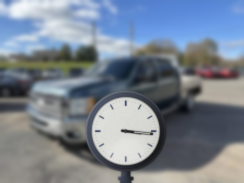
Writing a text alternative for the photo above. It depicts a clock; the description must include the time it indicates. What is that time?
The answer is 3:16
